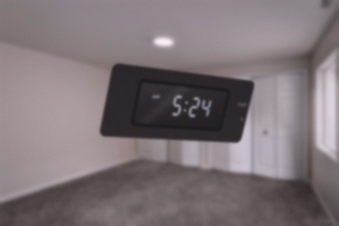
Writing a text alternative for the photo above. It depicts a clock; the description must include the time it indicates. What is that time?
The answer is 5:24
